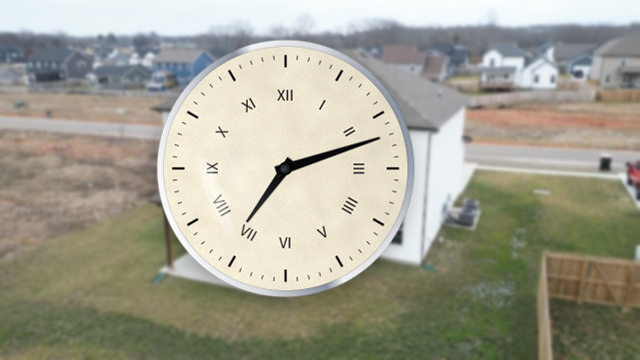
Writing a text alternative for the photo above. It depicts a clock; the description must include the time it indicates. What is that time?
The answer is 7:12
